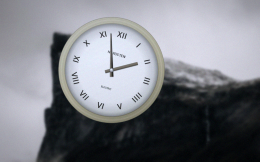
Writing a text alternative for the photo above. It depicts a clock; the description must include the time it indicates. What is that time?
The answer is 1:57
